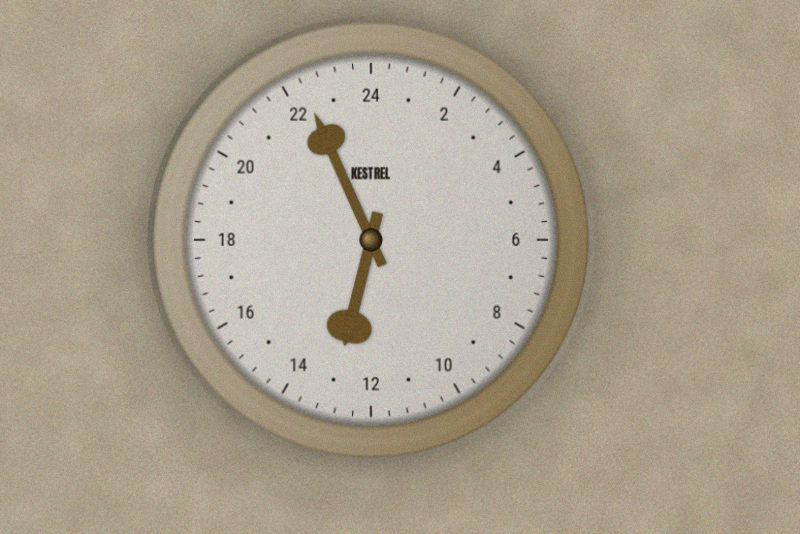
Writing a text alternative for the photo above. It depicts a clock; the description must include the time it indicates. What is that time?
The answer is 12:56
